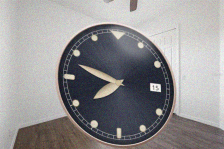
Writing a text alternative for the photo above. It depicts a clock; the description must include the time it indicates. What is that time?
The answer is 7:48
